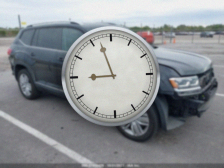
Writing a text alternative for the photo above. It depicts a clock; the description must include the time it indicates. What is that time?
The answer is 8:57
